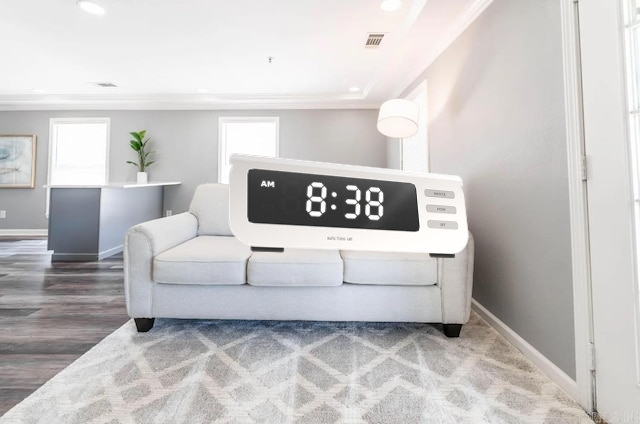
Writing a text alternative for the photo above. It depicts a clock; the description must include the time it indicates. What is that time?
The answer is 8:38
